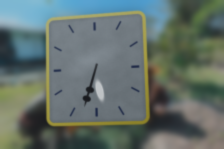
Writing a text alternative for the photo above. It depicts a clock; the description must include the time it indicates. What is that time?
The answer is 6:33
